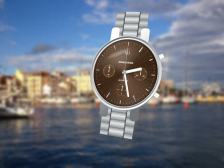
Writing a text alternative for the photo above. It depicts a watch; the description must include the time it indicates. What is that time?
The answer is 2:27
